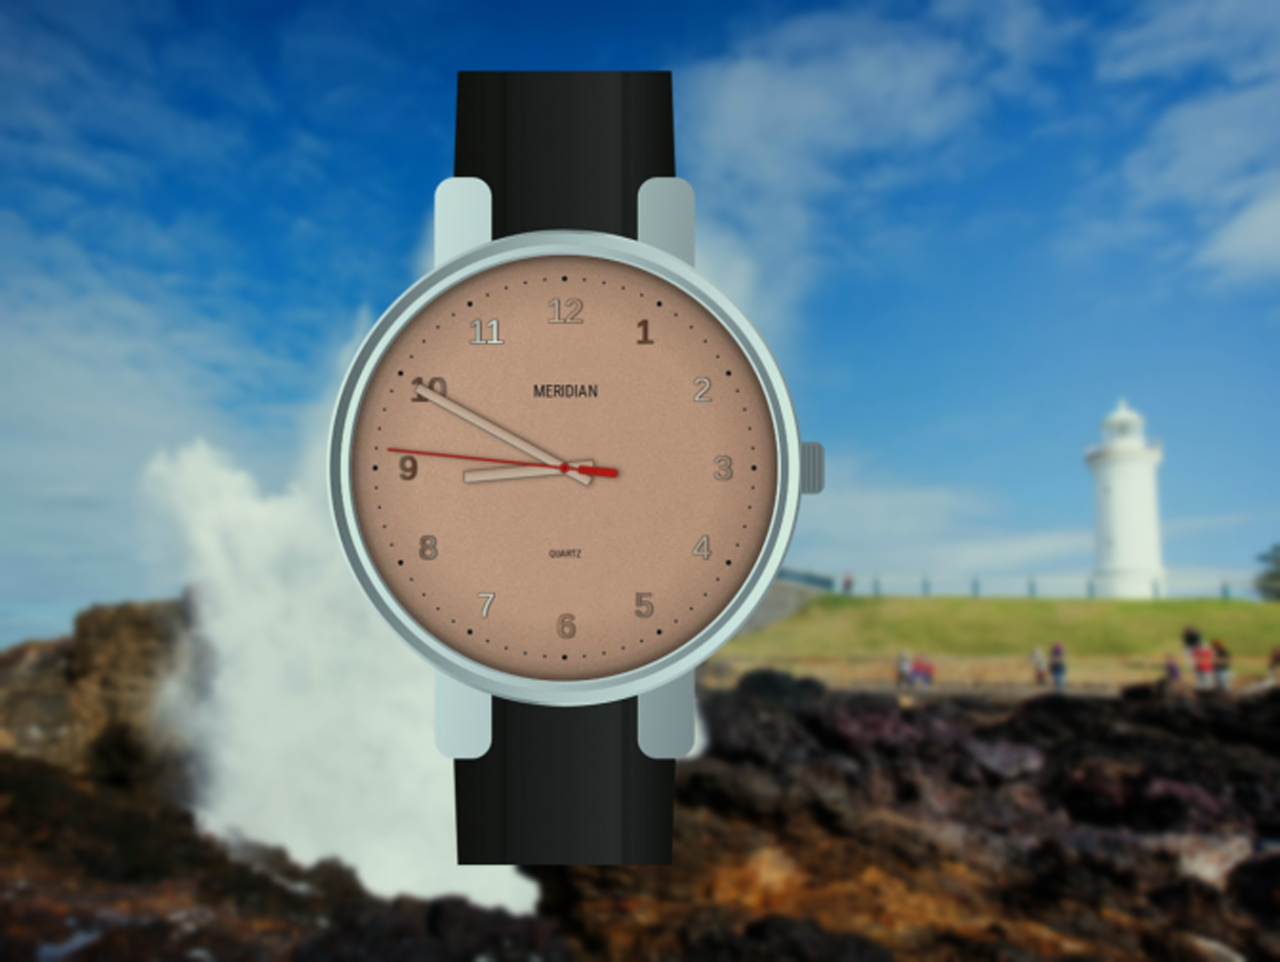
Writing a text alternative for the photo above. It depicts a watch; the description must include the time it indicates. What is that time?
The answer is 8:49:46
